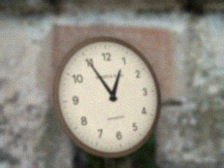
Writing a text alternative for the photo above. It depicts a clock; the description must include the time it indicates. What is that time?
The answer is 12:55
